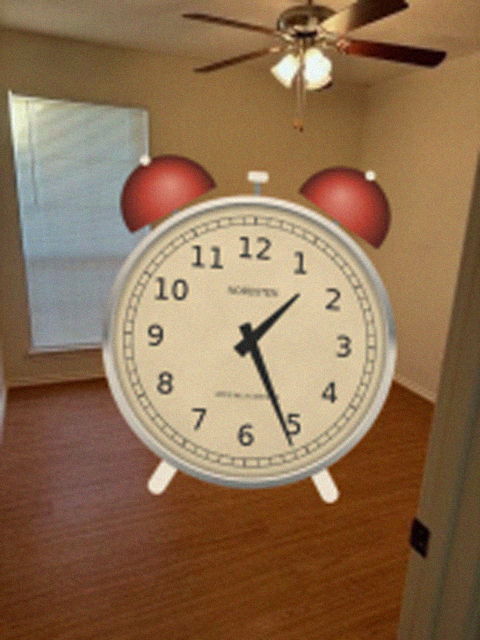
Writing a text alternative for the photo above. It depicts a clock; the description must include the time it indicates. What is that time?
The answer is 1:26
